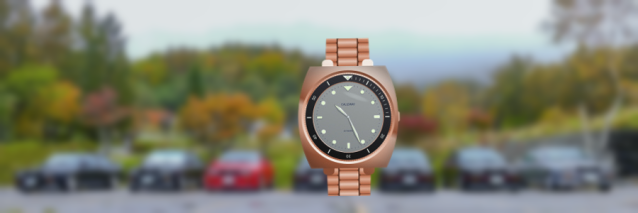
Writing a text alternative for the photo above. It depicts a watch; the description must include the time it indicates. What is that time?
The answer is 10:26
